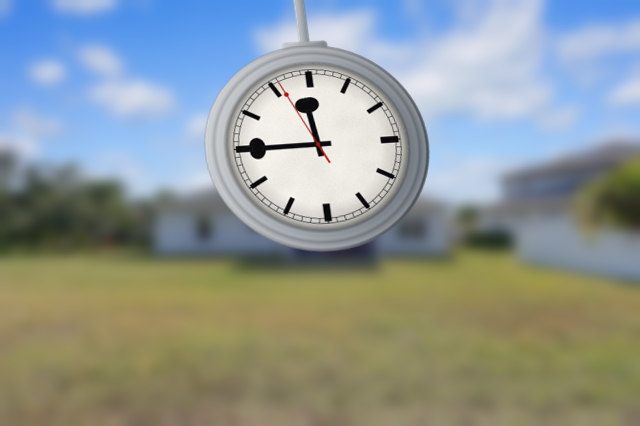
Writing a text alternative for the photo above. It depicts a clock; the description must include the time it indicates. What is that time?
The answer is 11:44:56
